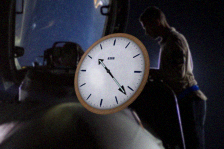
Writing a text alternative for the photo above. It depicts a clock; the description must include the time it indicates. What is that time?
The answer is 10:22
